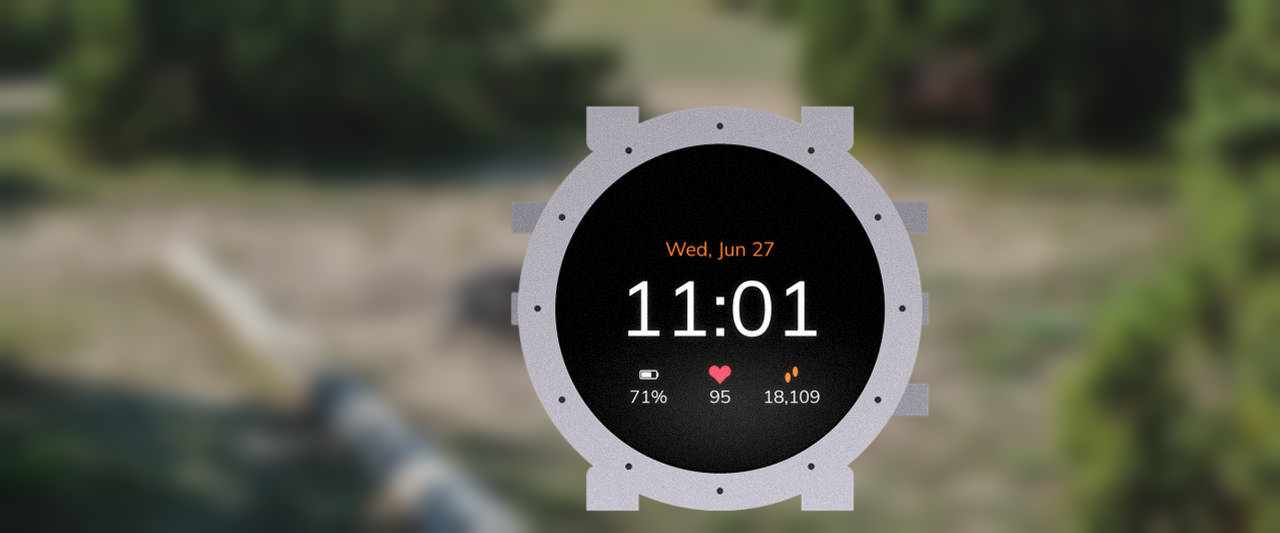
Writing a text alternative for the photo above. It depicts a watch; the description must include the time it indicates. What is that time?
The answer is 11:01
